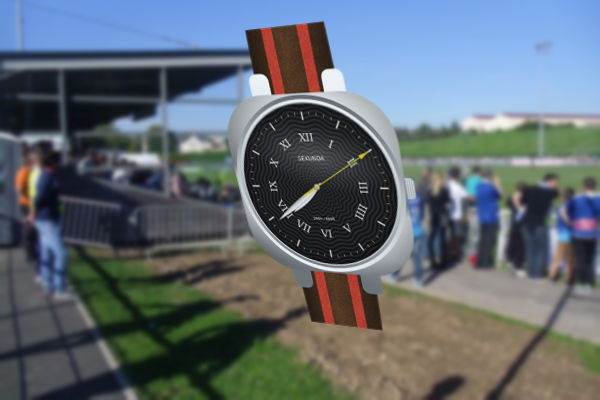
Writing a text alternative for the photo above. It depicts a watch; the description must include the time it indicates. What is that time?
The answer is 7:39:10
